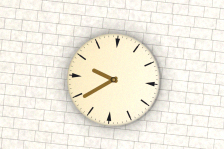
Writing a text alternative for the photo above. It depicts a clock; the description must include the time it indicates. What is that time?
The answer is 9:39
